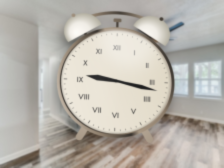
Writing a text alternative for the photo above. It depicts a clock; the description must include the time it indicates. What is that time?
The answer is 9:17
